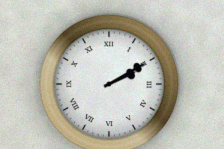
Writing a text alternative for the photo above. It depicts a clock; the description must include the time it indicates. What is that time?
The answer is 2:10
